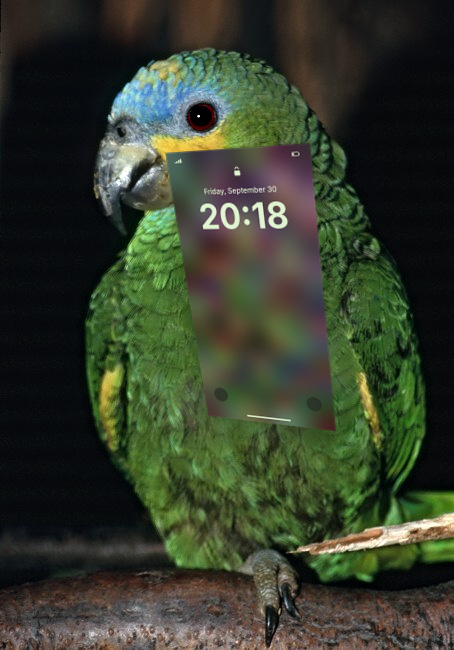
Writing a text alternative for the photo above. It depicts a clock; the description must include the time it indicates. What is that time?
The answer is 20:18
